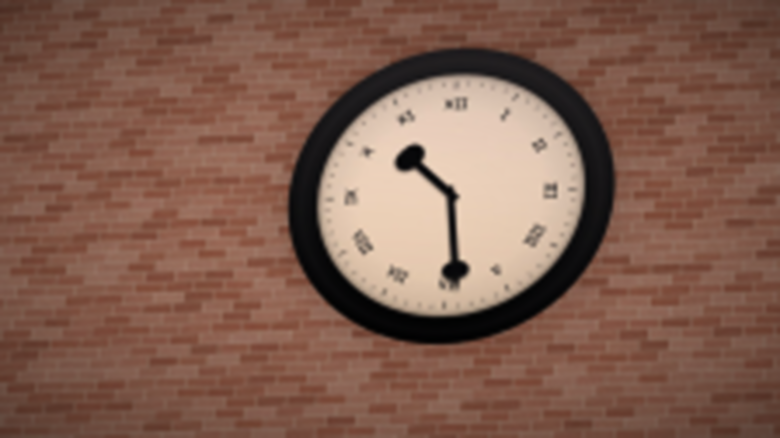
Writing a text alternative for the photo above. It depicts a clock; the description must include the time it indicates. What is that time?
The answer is 10:29
